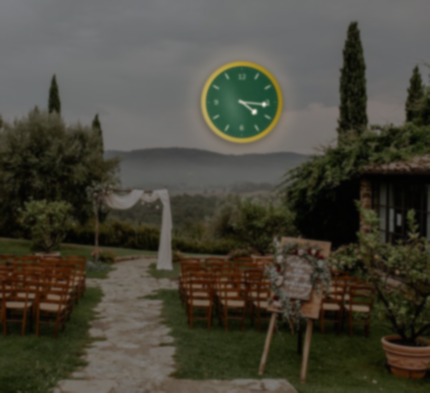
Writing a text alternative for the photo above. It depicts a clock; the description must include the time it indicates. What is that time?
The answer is 4:16
